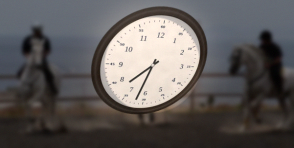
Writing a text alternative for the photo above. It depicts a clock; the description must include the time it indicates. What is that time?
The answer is 7:32
